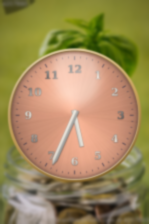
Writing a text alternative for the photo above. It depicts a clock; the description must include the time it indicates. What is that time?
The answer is 5:34
